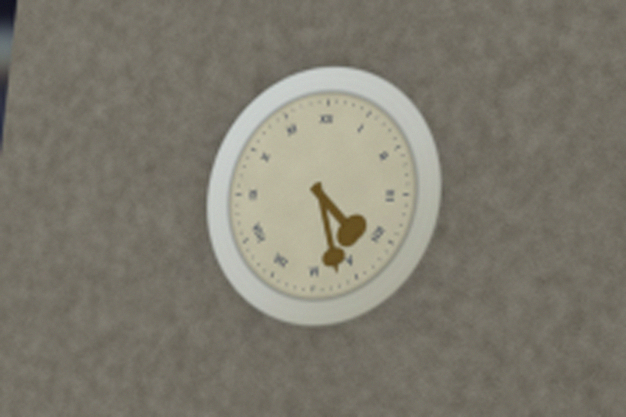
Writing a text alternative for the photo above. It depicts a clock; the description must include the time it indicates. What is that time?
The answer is 4:27
